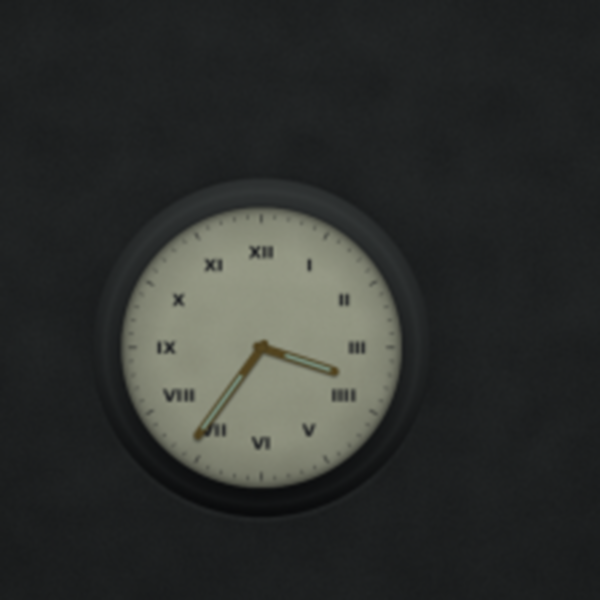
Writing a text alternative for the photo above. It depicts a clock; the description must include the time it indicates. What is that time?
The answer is 3:36
